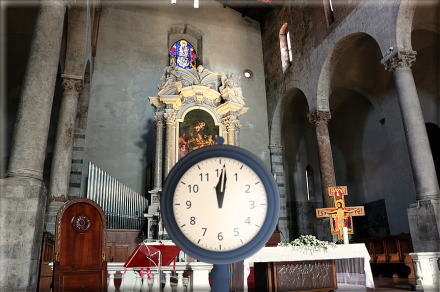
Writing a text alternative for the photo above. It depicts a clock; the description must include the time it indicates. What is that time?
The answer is 12:01
